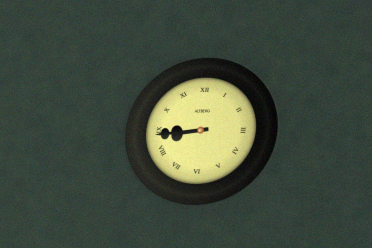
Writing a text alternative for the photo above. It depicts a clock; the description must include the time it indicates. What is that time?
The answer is 8:44
